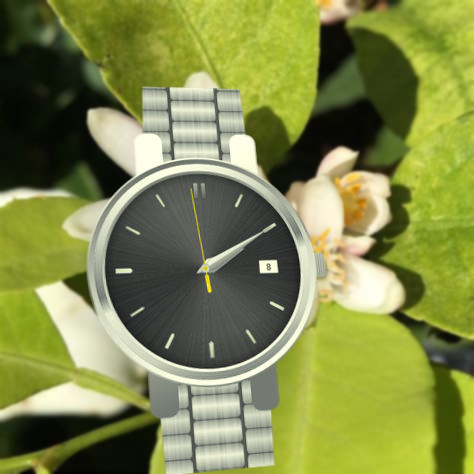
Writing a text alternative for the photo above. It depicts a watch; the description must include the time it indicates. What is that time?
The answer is 2:09:59
